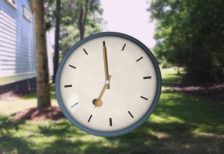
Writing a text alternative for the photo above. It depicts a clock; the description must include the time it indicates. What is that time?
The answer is 7:00
